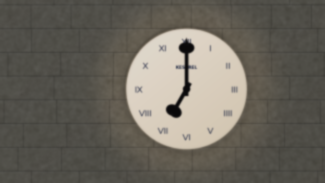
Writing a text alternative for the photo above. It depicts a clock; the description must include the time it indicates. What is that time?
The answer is 7:00
